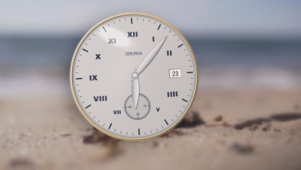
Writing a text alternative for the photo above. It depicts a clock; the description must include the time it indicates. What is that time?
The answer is 6:07
